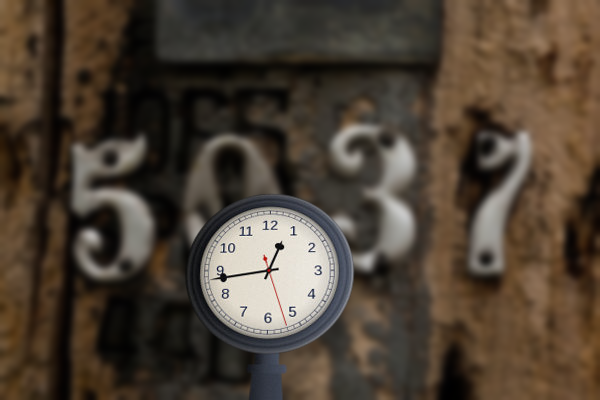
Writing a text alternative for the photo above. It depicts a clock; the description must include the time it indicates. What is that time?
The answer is 12:43:27
